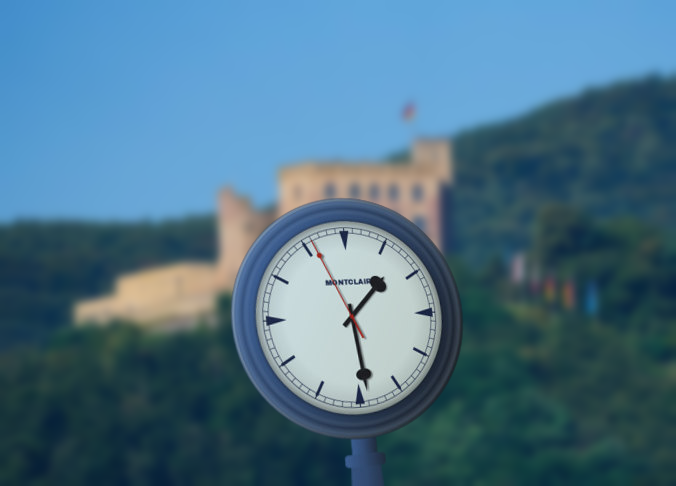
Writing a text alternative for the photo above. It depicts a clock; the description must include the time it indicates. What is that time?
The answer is 1:28:56
